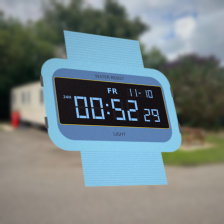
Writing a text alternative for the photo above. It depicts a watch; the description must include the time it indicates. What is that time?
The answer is 0:52:29
